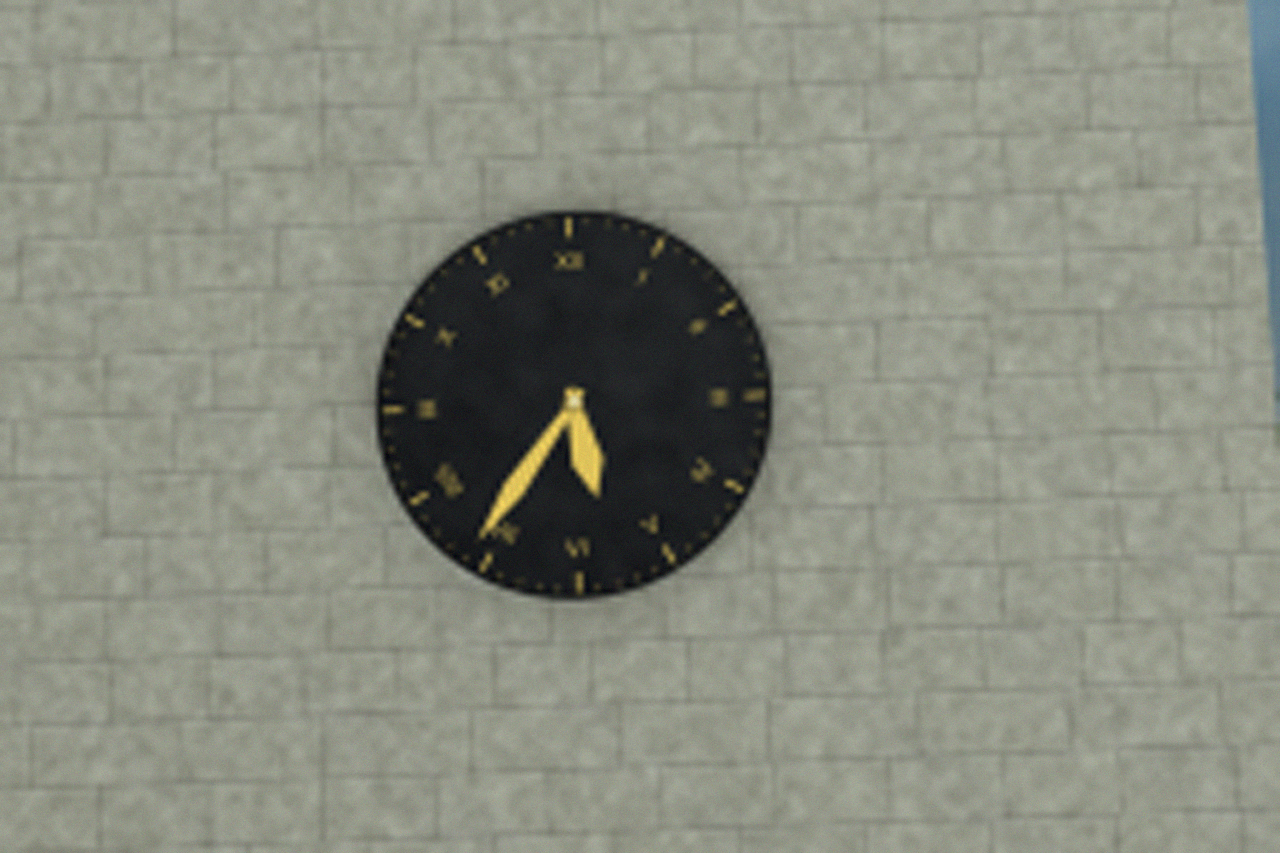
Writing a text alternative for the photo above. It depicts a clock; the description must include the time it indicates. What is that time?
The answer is 5:36
